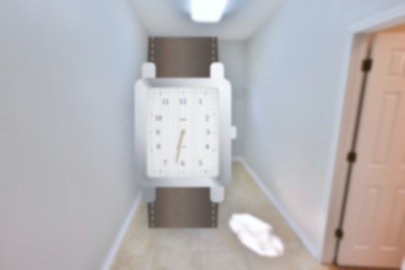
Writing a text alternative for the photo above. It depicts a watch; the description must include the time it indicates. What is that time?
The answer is 6:32
